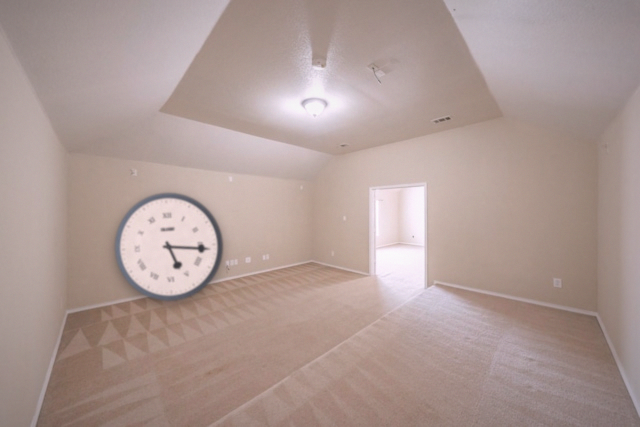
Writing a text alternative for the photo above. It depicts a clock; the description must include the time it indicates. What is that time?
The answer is 5:16
